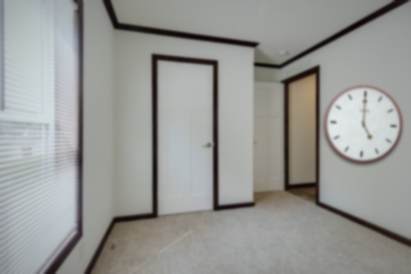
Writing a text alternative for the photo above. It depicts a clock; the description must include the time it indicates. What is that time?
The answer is 5:00
